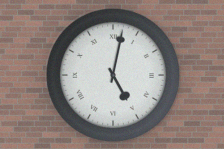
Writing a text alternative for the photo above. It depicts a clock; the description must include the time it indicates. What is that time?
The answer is 5:02
